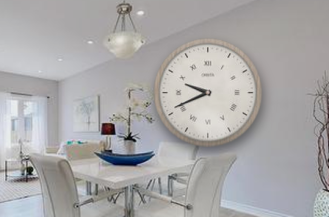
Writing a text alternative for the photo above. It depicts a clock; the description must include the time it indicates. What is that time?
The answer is 9:41
